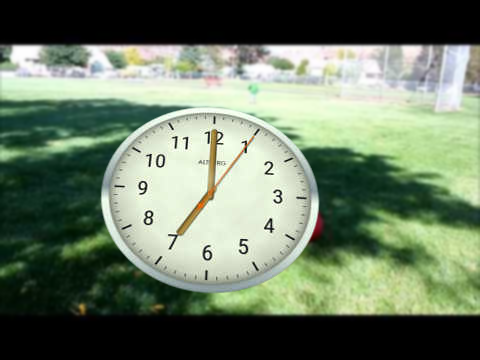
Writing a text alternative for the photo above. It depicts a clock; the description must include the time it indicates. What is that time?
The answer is 7:00:05
